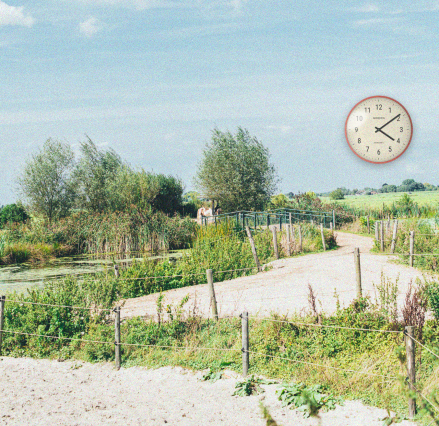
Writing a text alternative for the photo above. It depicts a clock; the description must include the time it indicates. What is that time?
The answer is 4:09
